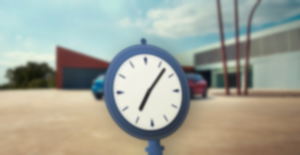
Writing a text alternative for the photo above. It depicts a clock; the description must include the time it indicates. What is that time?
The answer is 7:07
